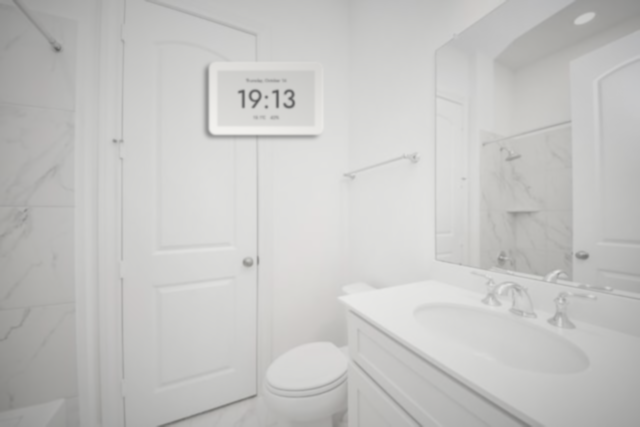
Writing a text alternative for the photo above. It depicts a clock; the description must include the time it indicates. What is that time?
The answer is 19:13
